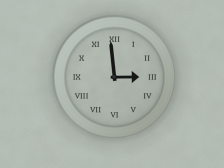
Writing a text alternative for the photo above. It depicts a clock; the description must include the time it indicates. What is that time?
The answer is 2:59
